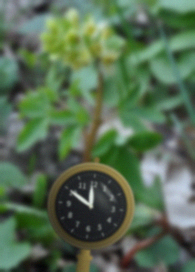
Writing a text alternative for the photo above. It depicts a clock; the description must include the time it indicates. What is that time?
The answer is 11:50
